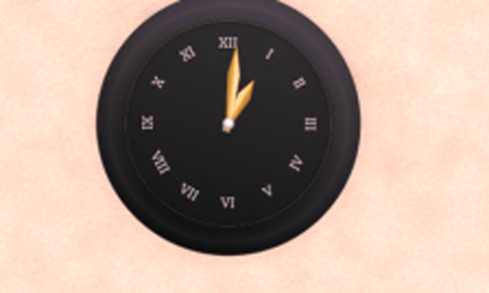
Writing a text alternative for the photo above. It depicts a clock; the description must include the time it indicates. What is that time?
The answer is 1:01
